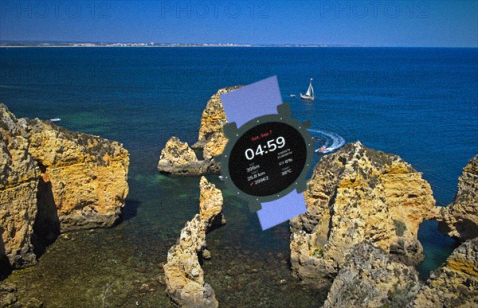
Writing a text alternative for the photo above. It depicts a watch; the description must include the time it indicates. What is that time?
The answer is 4:59
